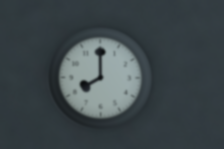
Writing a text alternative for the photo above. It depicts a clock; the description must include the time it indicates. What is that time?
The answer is 8:00
